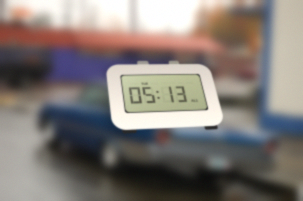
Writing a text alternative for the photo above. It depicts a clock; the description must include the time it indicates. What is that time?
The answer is 5:13
